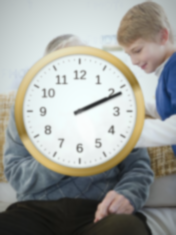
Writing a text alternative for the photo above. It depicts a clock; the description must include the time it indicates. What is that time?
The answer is 2:11
